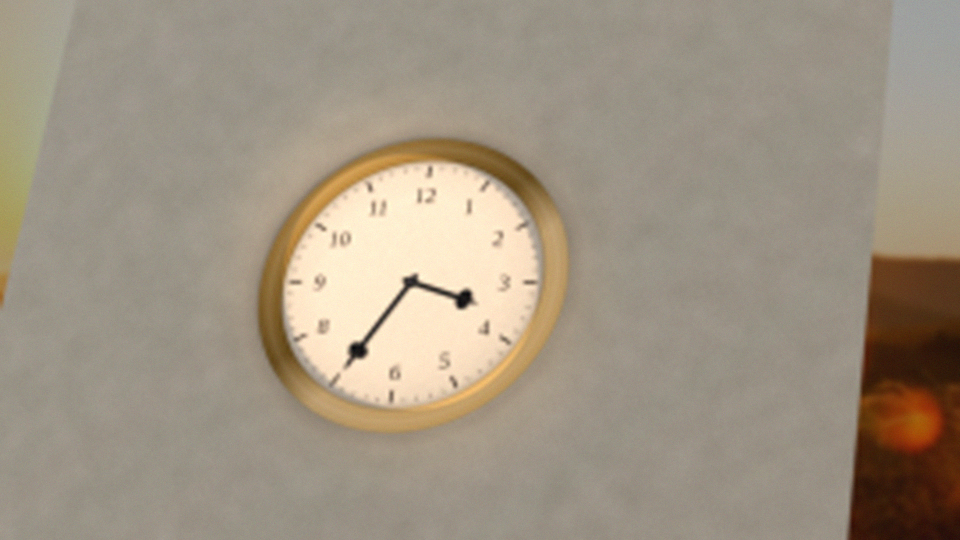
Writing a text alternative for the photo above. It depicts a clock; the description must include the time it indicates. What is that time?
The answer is 3:35
